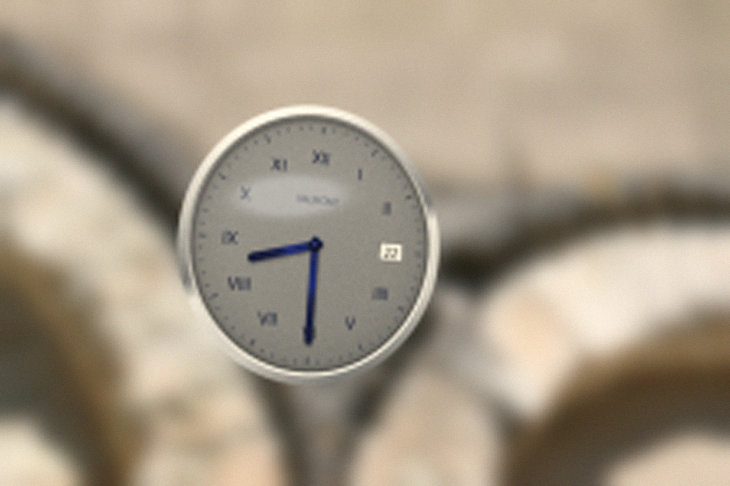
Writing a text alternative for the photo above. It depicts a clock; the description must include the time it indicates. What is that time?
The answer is 8:30
